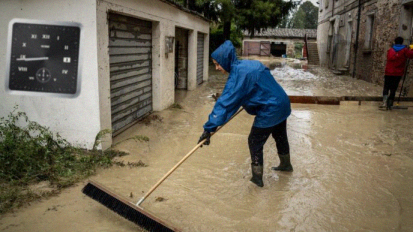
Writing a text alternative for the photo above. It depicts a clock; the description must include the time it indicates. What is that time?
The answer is 8:44
